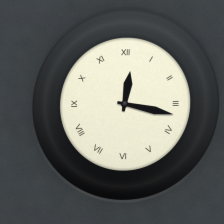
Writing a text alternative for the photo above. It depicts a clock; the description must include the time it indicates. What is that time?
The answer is 12:17
